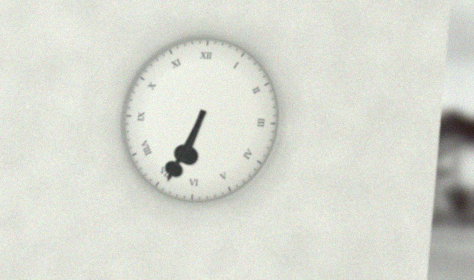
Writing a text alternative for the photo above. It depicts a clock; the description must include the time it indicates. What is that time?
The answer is 6:34
